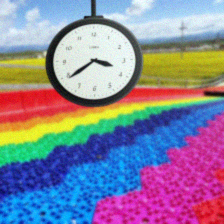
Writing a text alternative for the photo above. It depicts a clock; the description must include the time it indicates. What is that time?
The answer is 3:39
